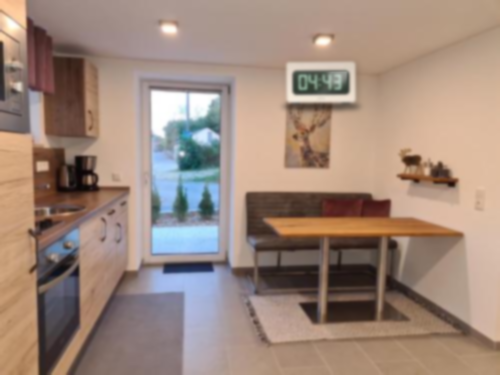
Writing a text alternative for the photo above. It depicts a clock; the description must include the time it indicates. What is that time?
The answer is 4:43
